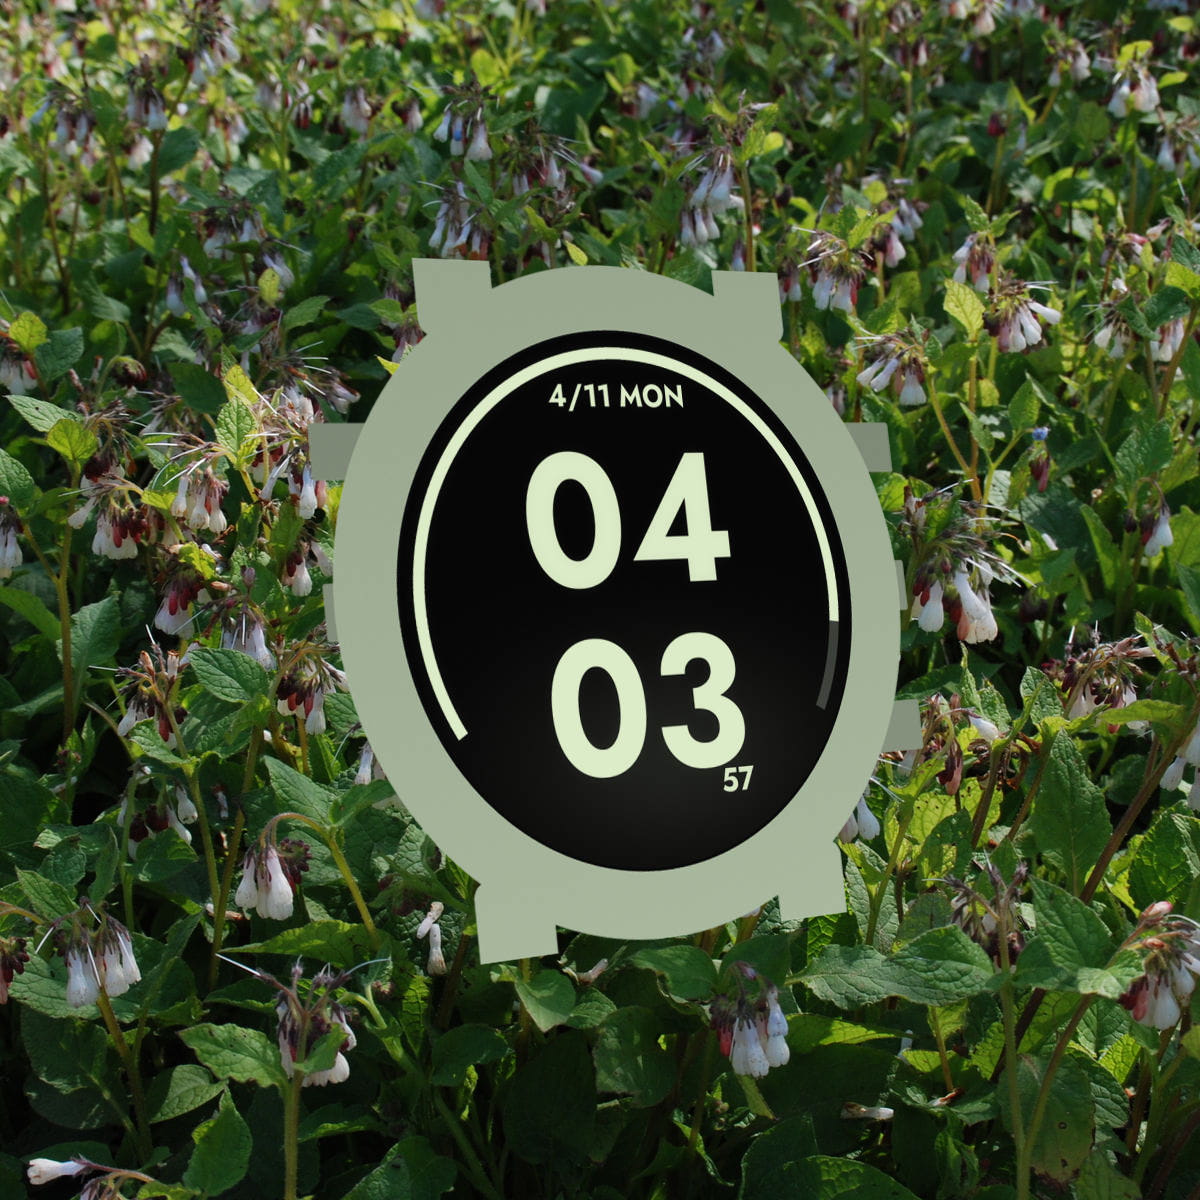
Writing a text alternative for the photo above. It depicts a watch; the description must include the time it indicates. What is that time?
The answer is 4:03:57
